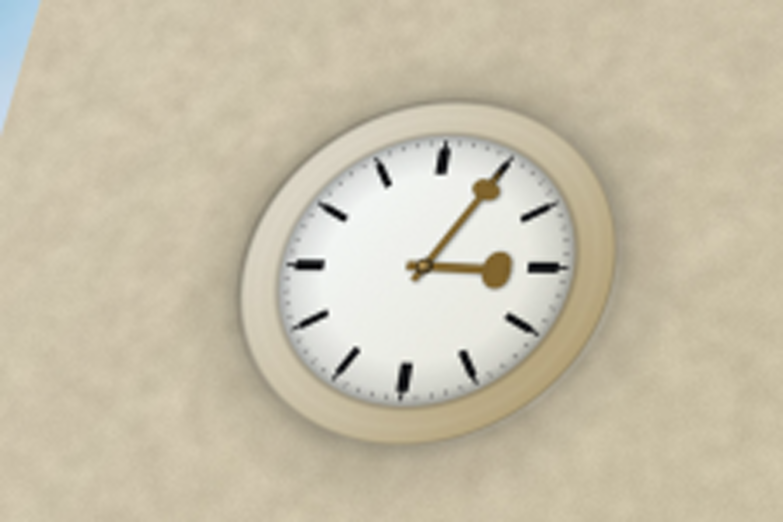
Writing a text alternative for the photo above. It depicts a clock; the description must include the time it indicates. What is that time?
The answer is 3:05
